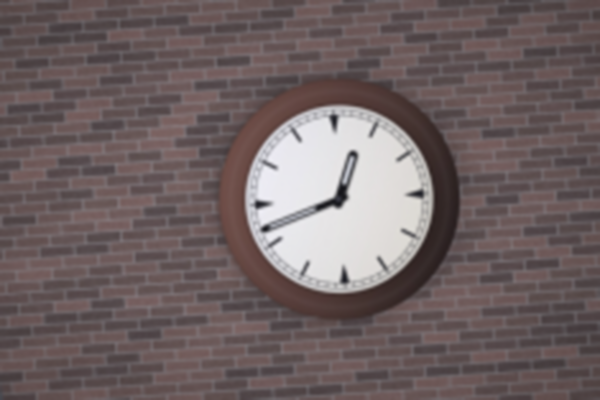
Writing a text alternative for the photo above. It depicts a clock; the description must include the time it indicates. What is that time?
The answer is 12:42
